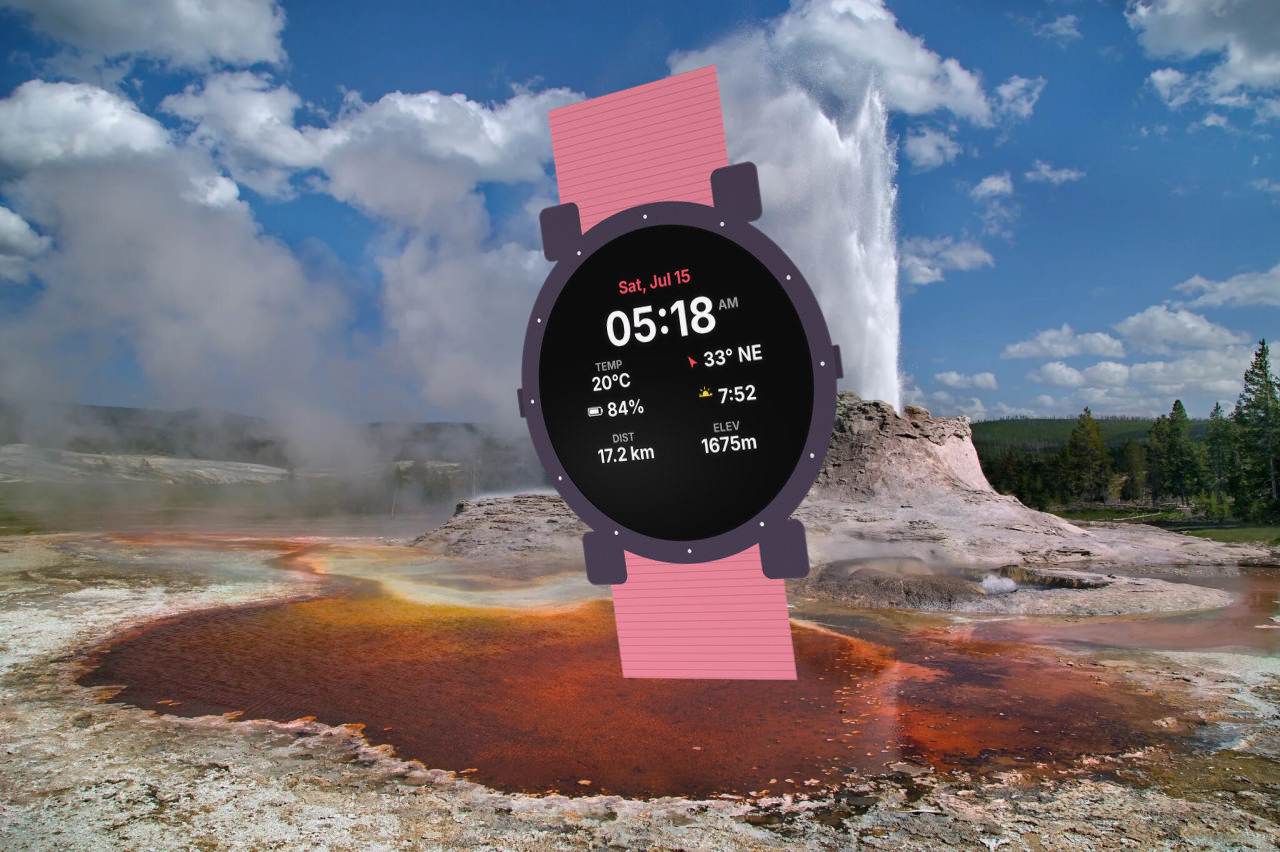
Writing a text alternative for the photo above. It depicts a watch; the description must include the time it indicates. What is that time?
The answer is 5:18
